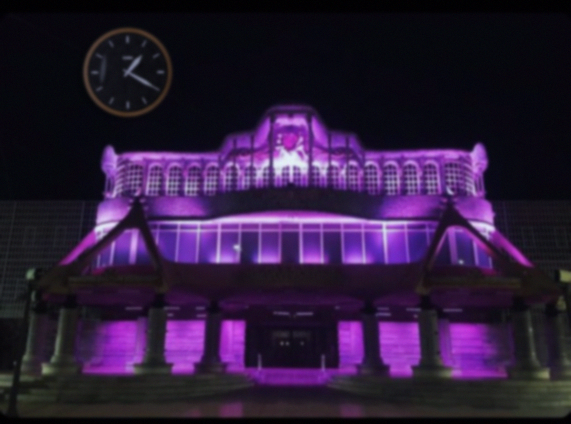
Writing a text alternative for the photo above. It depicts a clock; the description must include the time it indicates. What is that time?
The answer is 1:20
